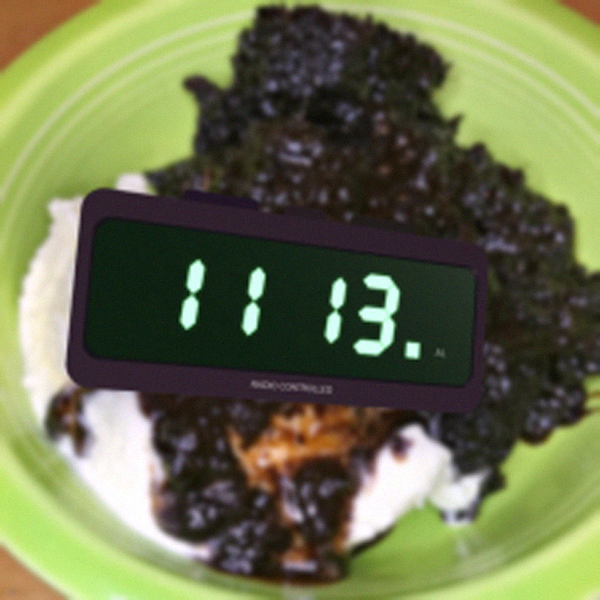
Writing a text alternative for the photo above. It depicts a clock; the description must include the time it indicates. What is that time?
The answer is 11:13
